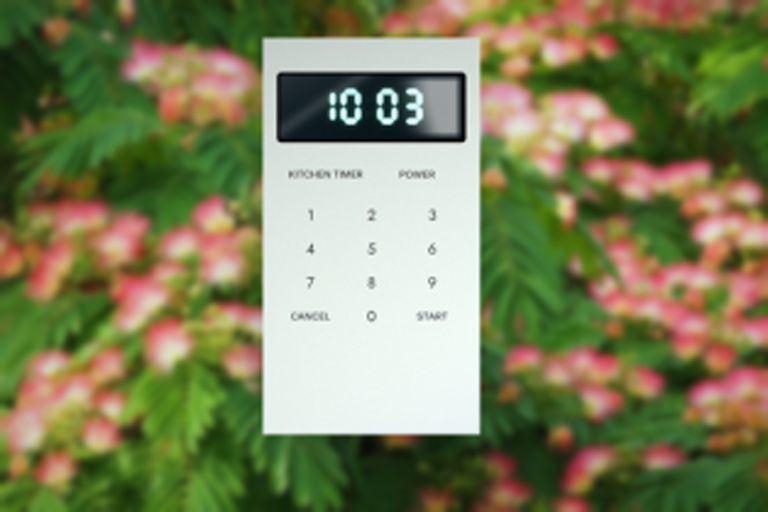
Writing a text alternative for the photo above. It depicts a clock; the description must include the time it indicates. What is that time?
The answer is 10:03
